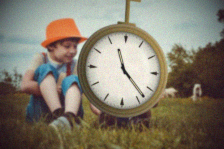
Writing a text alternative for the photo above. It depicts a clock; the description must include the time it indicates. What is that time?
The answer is 11:23
